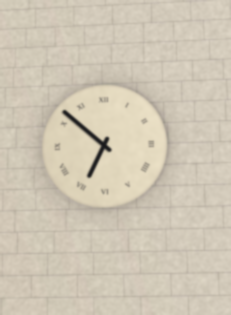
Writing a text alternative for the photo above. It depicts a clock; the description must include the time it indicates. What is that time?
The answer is 6:52
